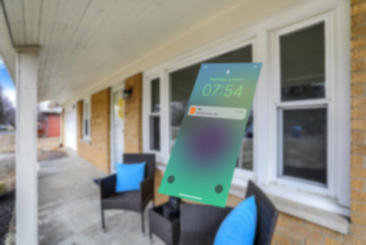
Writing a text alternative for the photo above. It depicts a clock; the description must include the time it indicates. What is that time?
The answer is 7:54
